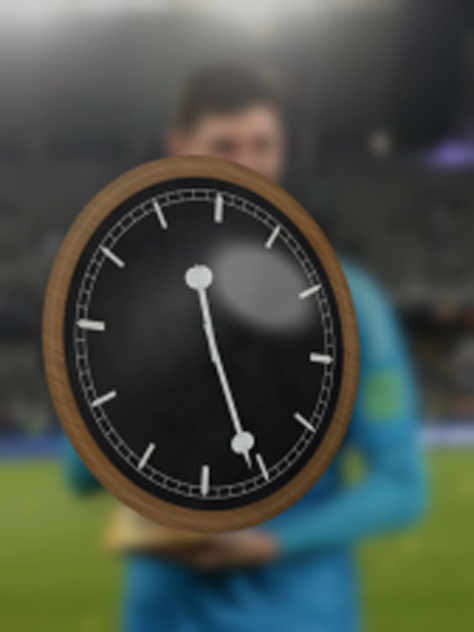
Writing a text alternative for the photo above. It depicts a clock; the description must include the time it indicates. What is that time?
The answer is 11:26
